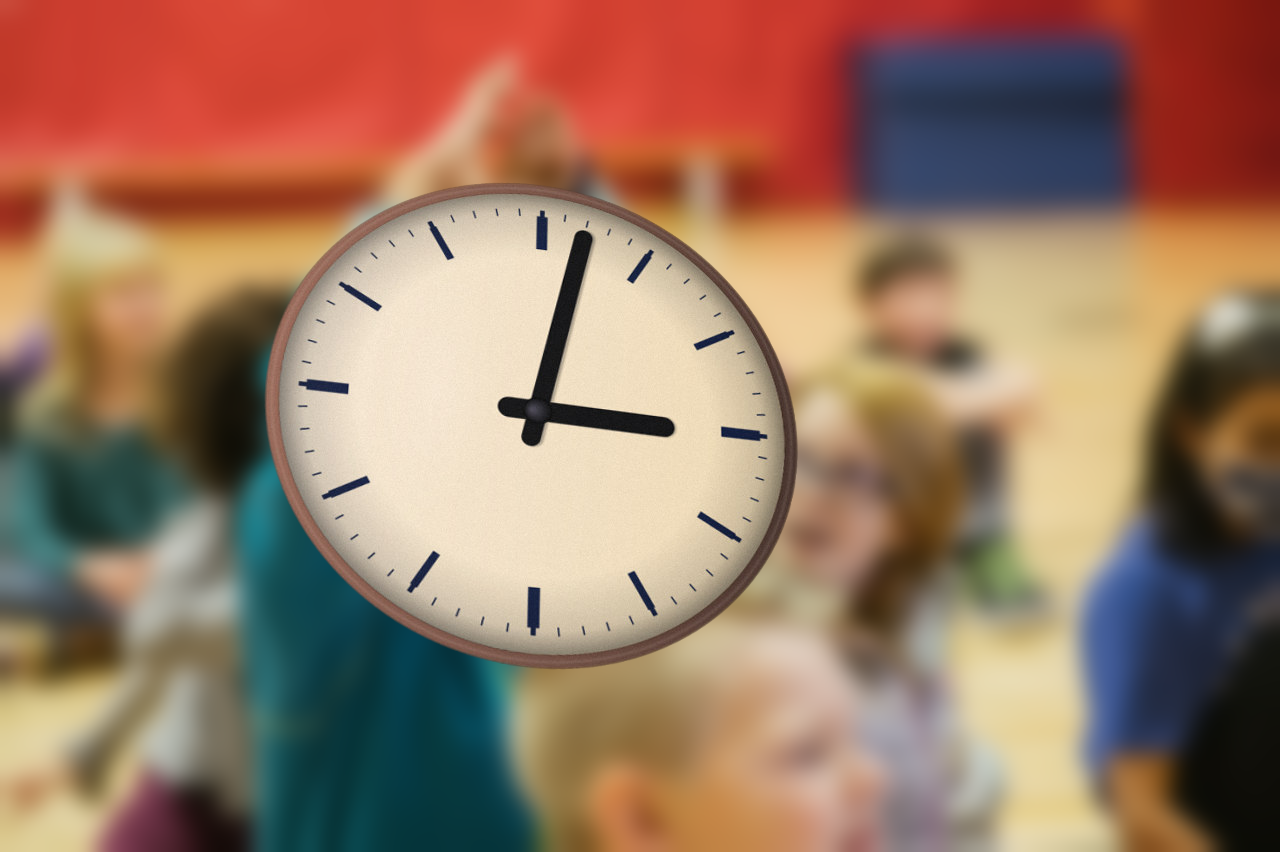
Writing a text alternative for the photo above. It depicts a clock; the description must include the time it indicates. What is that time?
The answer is 3:02
